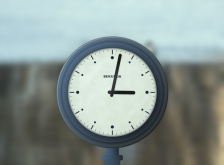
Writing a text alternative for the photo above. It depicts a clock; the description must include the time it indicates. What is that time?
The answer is 3:02
